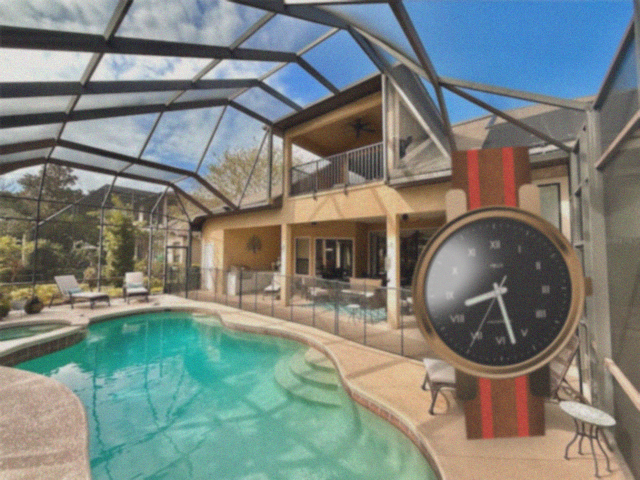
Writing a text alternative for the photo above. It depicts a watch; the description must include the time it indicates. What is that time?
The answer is 8:27:35
